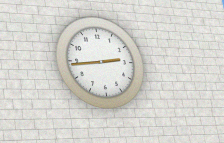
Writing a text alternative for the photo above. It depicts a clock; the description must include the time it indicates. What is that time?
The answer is 2:44
